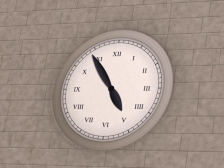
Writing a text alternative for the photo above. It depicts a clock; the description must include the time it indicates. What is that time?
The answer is 4:54
